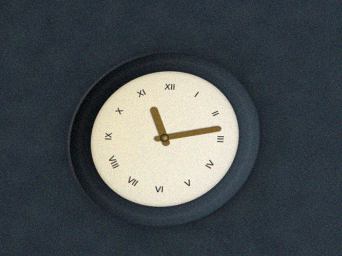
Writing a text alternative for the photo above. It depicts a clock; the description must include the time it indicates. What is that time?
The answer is 11:13
